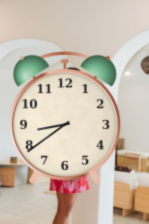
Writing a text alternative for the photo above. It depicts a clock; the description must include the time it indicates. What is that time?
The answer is 8:39
